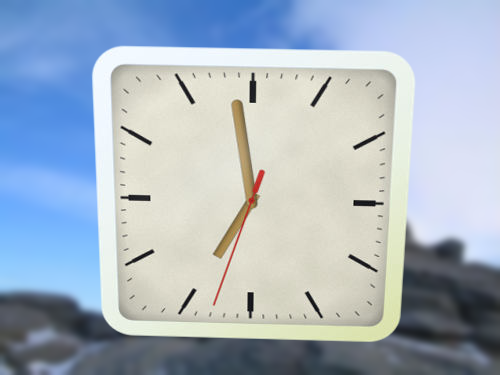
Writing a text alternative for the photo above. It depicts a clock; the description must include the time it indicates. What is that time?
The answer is 6:58:33
